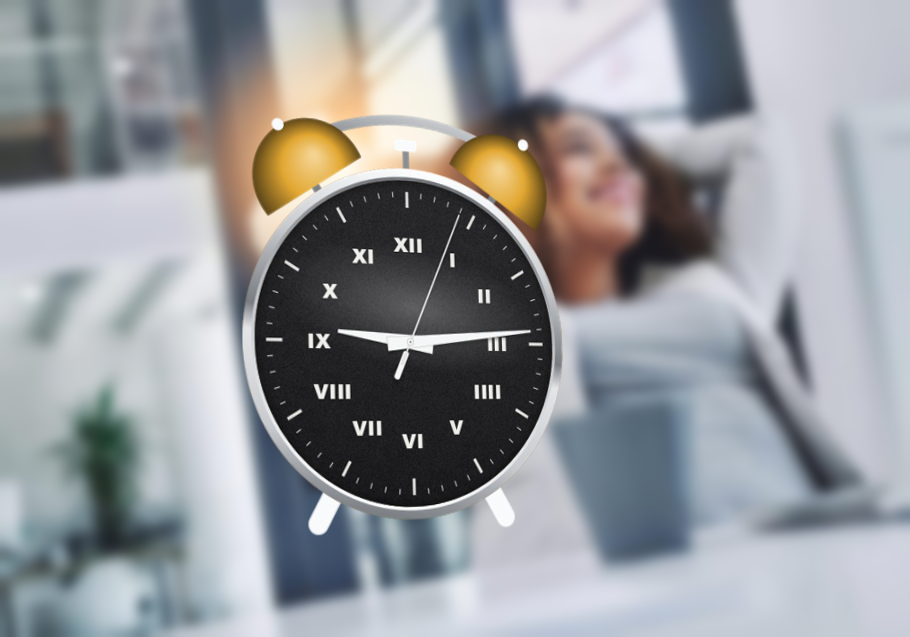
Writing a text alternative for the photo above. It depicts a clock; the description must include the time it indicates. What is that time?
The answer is 9:14:04
